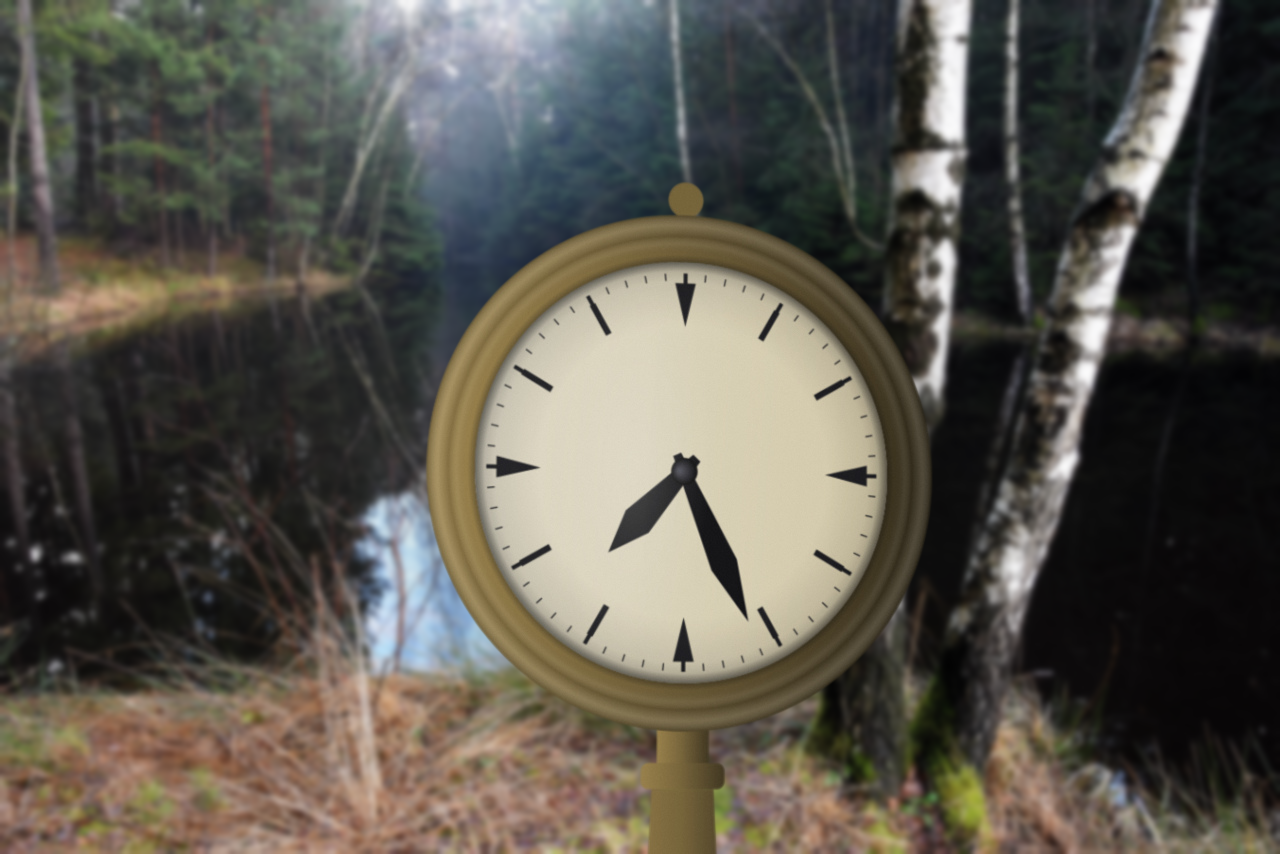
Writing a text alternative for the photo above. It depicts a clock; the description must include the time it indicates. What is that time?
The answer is 7:26
